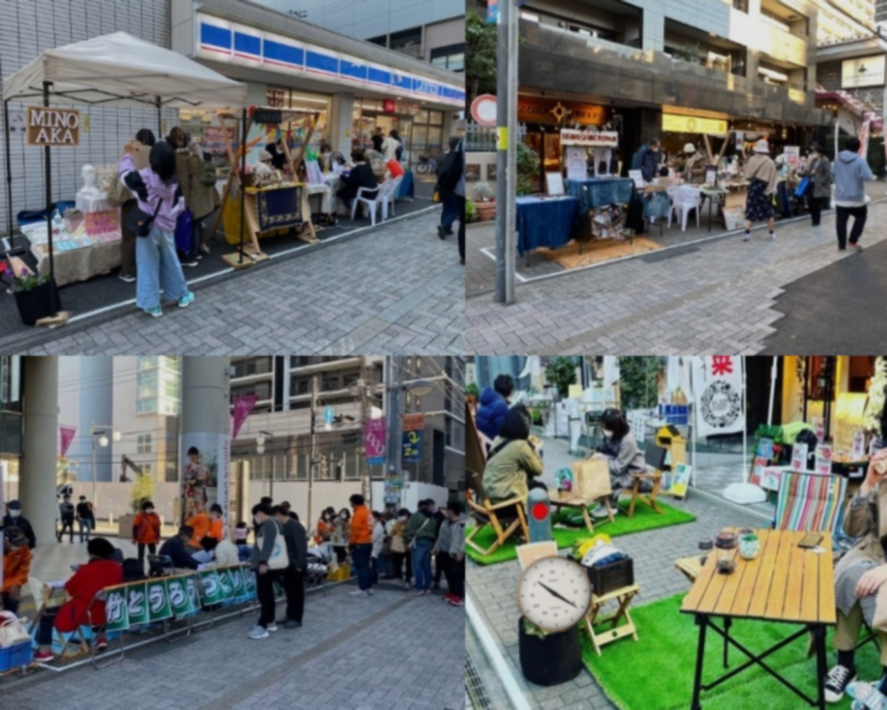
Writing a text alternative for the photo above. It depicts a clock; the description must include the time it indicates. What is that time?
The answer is 10:21
